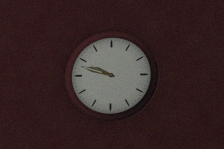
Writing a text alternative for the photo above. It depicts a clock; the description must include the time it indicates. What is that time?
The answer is 9:48
